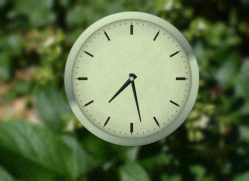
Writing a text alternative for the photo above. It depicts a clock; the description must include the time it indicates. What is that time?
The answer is 7:28
